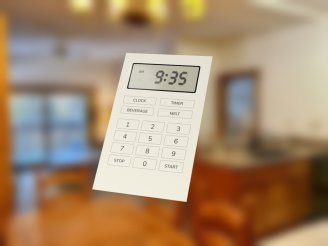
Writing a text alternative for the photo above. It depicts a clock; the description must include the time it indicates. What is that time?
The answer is 9:35
